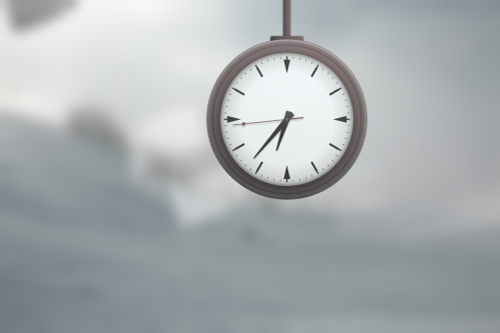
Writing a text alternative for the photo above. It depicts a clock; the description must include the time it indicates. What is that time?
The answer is 6:36:44
